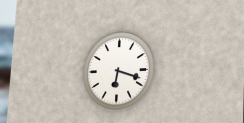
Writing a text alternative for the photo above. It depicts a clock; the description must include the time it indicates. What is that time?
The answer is 6:18
